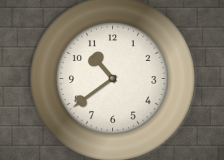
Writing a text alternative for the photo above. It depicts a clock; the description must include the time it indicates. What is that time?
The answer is 10:39
